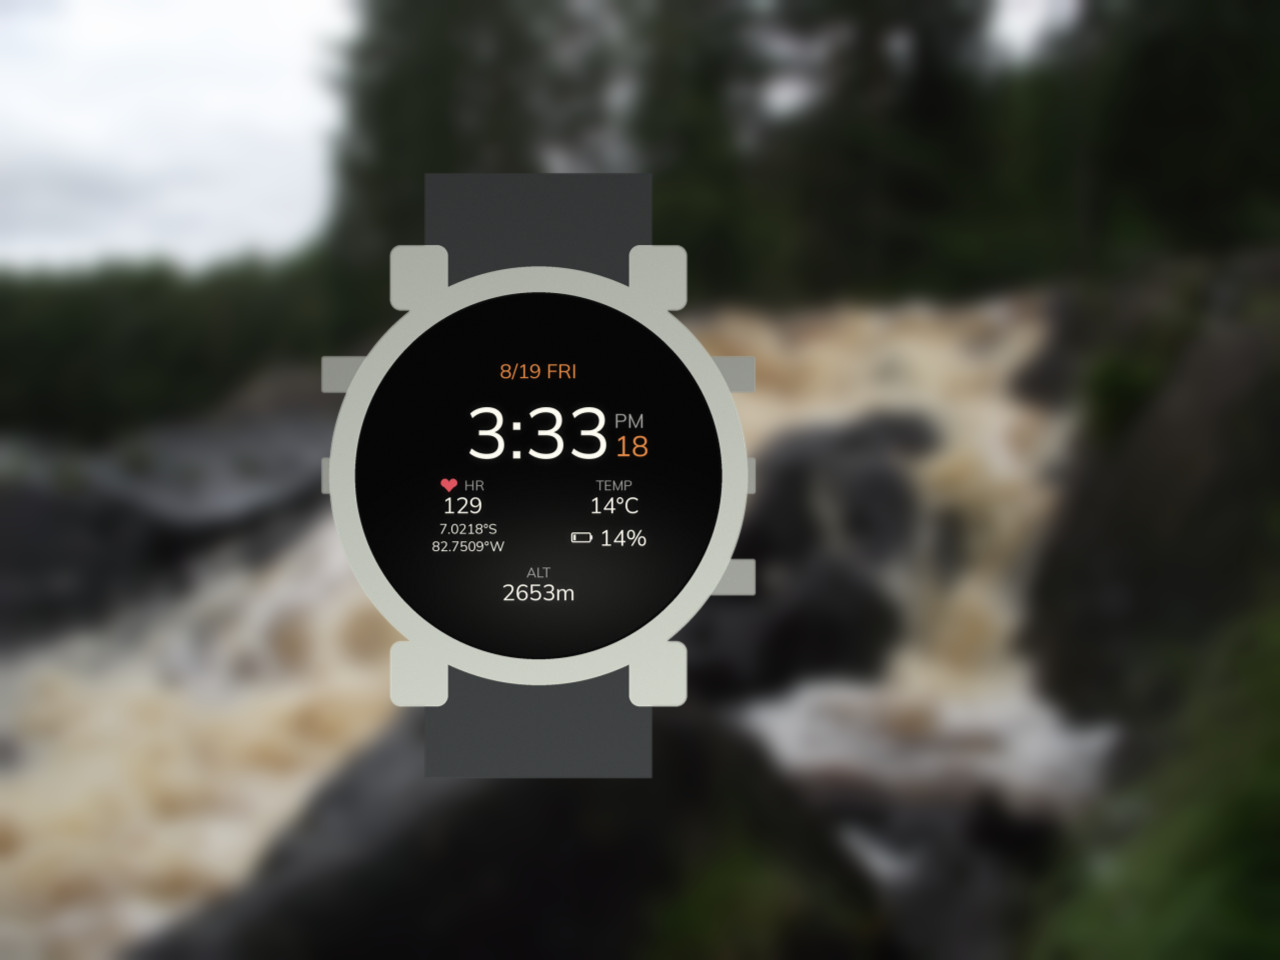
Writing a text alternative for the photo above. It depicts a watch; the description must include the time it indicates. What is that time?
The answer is 3:33:18
